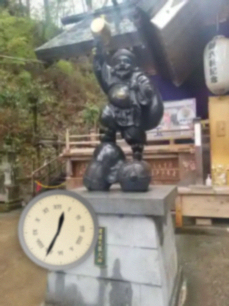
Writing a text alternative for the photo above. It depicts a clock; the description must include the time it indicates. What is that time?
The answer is 12:35
